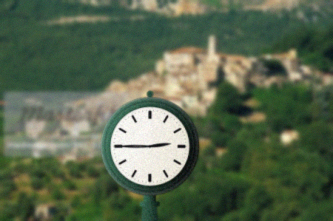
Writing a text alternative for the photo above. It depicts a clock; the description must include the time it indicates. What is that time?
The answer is 2:45
